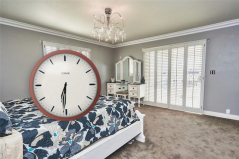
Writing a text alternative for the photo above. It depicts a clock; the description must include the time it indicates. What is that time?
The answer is 6:31
